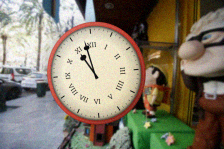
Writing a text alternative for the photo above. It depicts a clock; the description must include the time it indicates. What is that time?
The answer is 10:58
